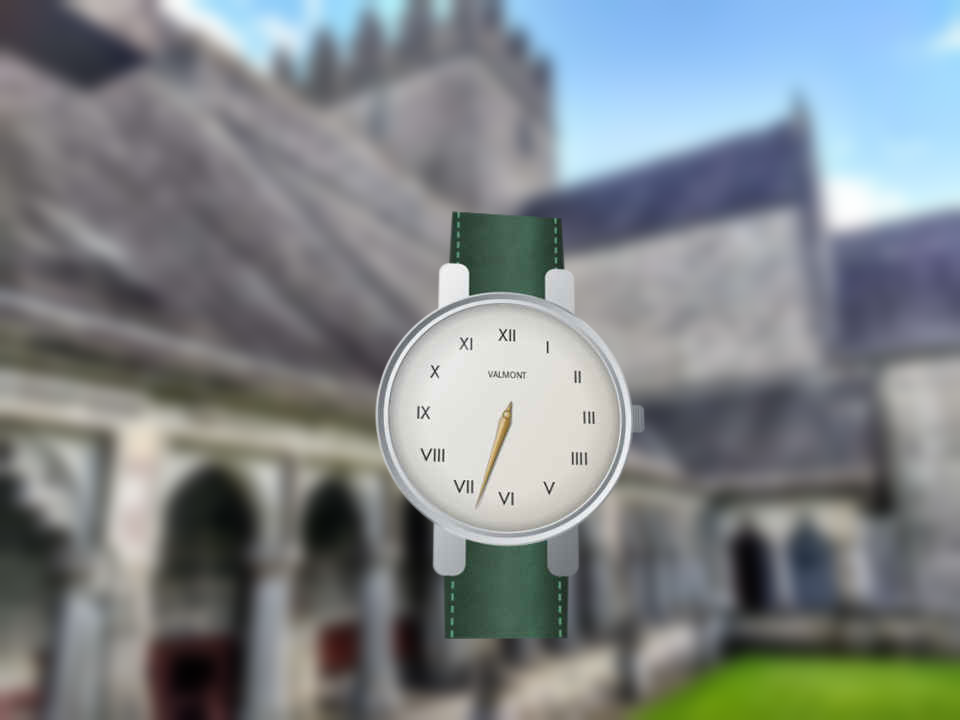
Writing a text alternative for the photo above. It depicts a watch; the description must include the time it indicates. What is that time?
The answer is 6:33
